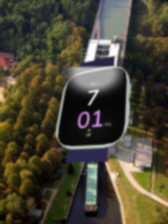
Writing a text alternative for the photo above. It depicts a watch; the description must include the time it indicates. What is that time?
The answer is 7:01
